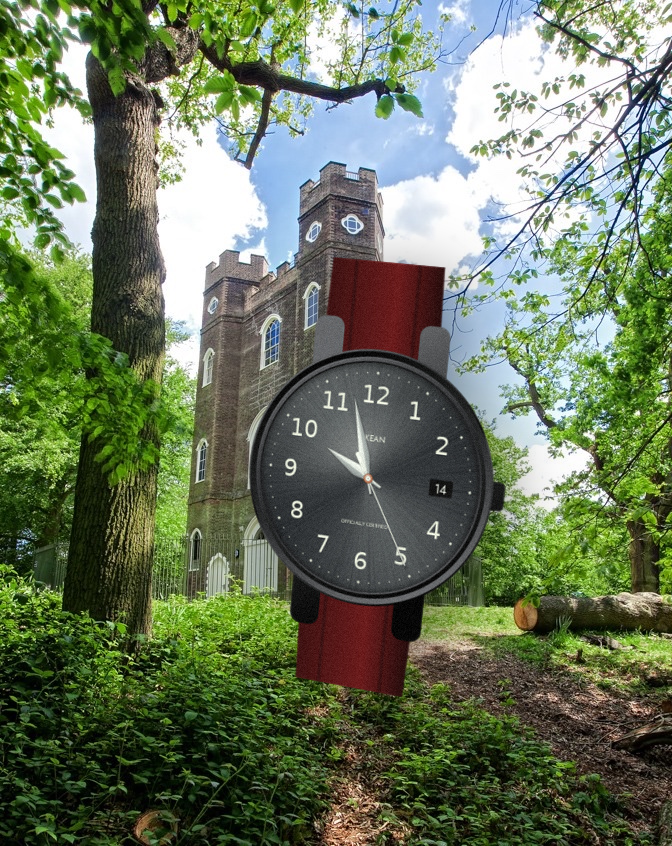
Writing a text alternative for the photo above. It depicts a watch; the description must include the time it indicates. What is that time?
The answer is 9:57:25
